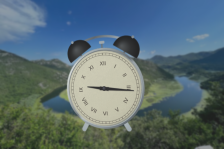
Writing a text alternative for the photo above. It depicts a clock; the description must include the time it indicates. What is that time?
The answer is 9:16
